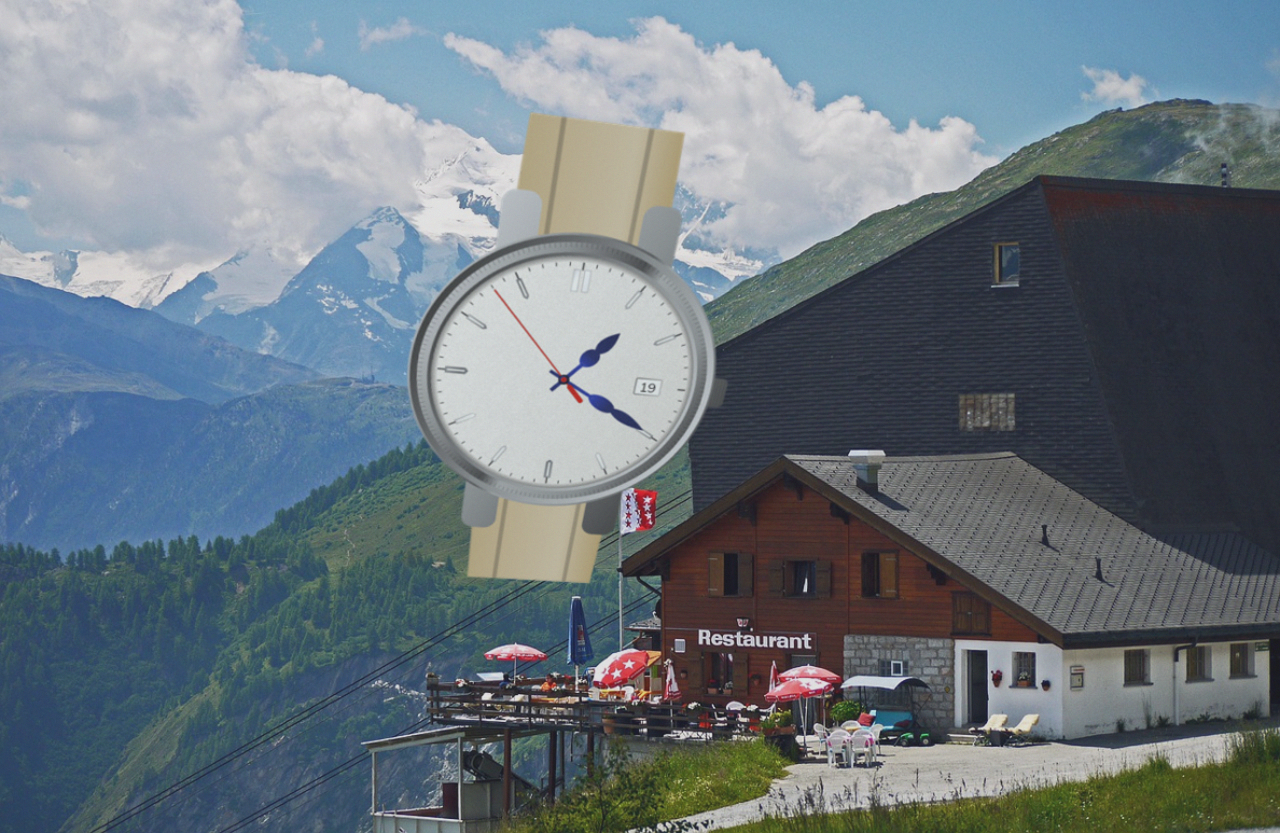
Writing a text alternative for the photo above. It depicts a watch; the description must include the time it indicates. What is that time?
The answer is 1:19:53
